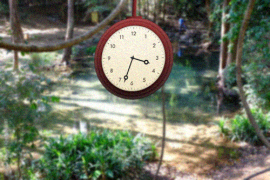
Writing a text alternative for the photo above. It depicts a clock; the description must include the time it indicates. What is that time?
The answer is 3:33
